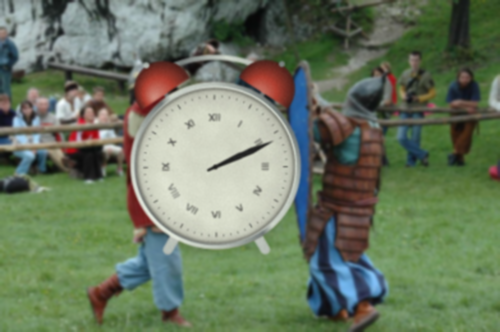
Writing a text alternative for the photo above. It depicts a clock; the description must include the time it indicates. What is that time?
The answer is 2:11
